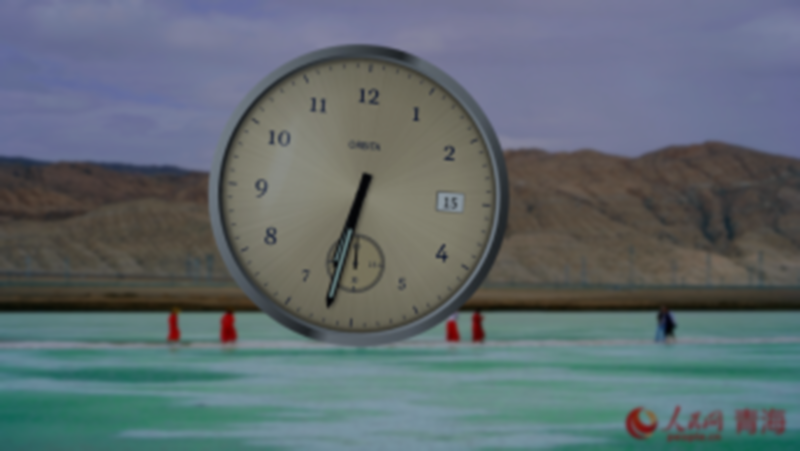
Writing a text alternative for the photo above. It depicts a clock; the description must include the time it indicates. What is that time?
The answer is 6:32
